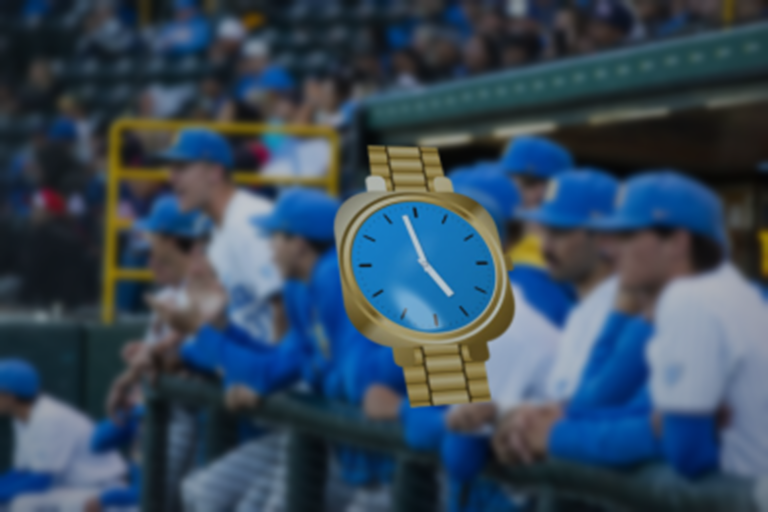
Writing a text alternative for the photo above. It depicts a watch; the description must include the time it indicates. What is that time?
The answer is 4:58
